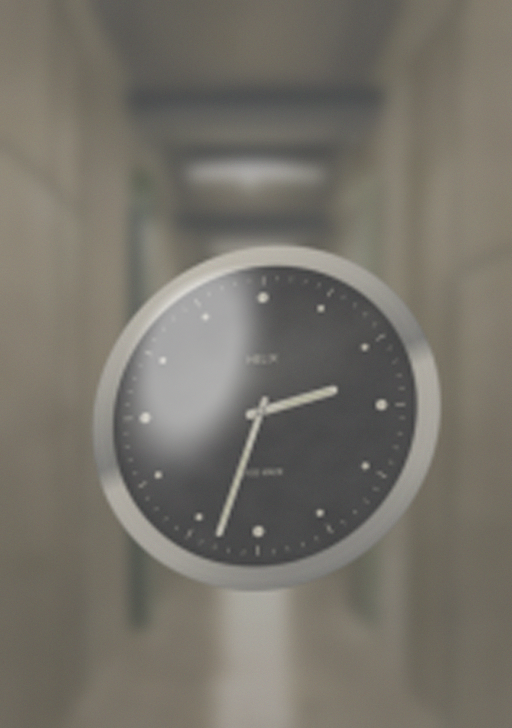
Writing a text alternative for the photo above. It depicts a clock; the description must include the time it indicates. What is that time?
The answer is 2:33
